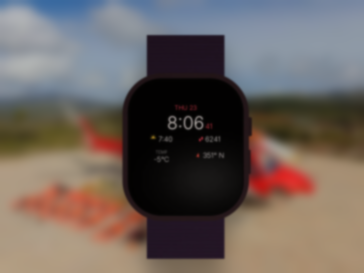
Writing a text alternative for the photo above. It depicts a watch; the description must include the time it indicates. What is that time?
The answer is 8:06
